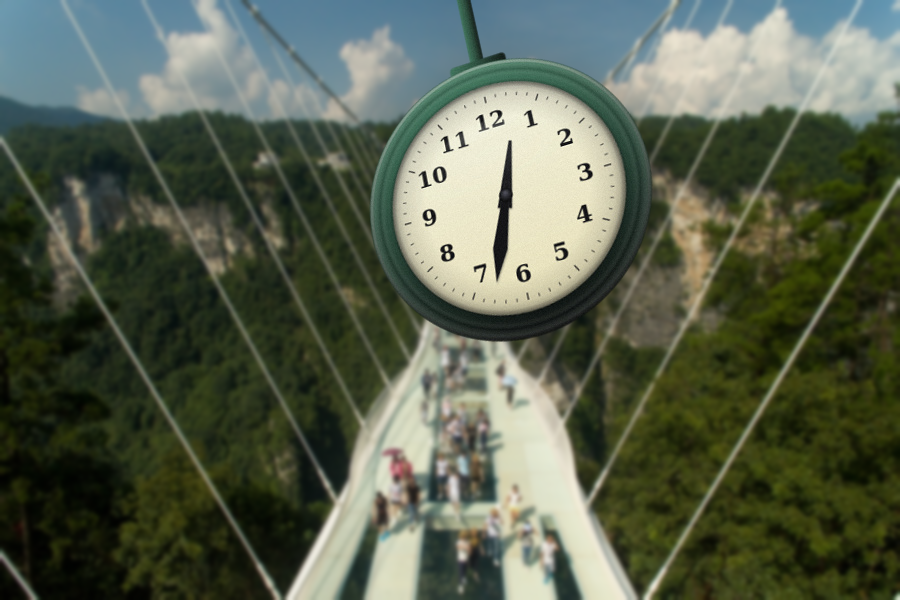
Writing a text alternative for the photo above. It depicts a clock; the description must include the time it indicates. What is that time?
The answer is 12:33
